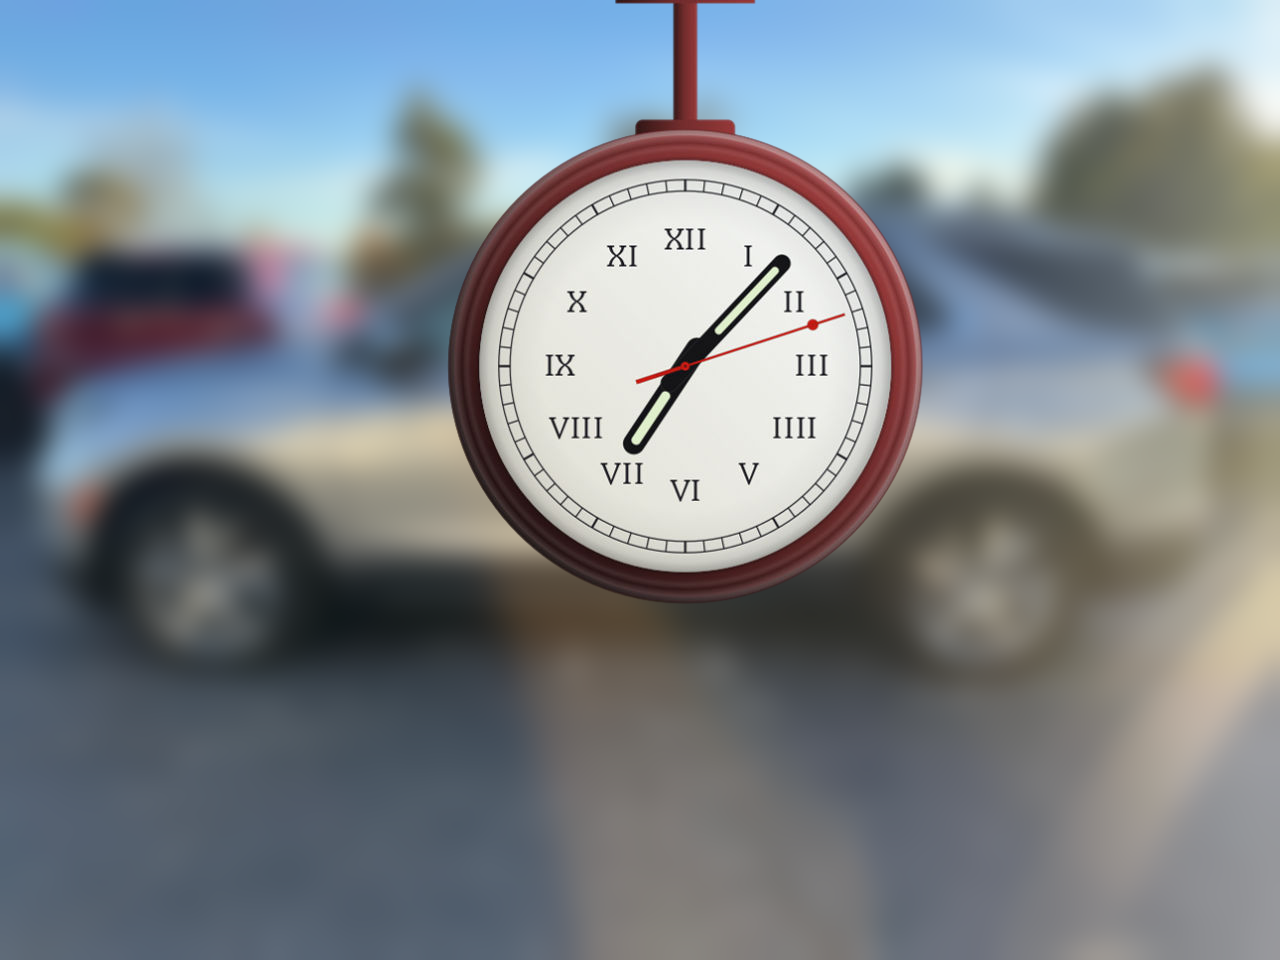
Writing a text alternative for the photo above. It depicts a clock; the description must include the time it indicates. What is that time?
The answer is 7:07:12
